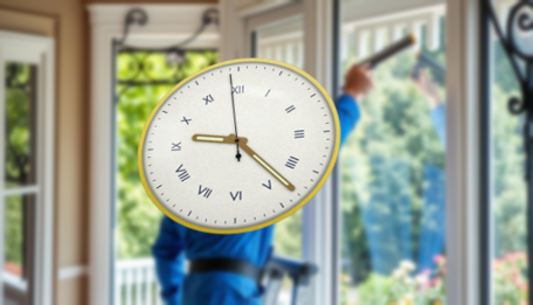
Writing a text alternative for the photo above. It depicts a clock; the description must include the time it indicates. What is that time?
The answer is 9:22:59
